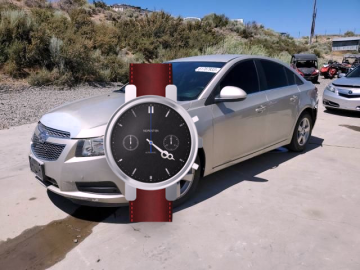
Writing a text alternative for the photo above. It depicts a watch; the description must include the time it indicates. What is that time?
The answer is 4:21
